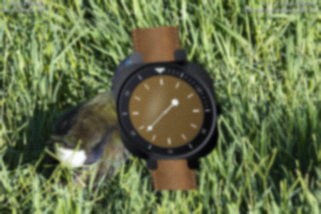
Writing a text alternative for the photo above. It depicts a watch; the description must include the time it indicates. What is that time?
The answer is 1:38
